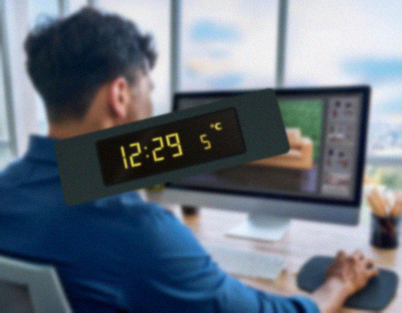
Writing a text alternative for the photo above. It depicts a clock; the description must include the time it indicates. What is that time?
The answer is 12:29
